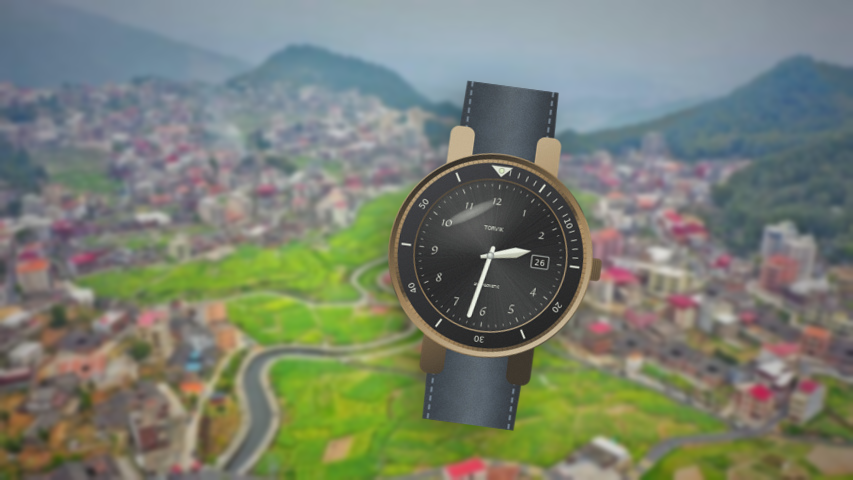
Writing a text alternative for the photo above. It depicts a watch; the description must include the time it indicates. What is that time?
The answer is 2:32
